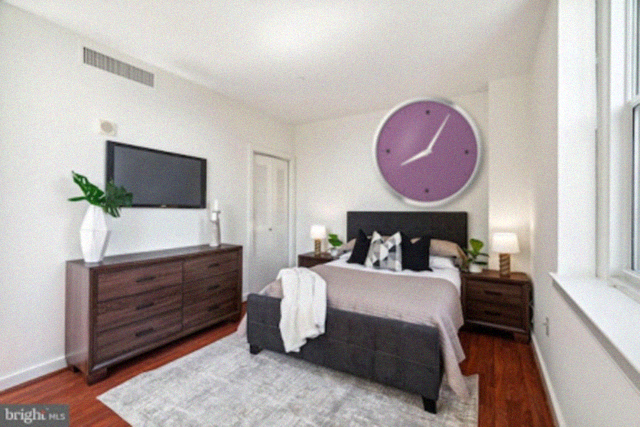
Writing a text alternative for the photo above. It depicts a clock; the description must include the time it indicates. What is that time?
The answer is 8:05
